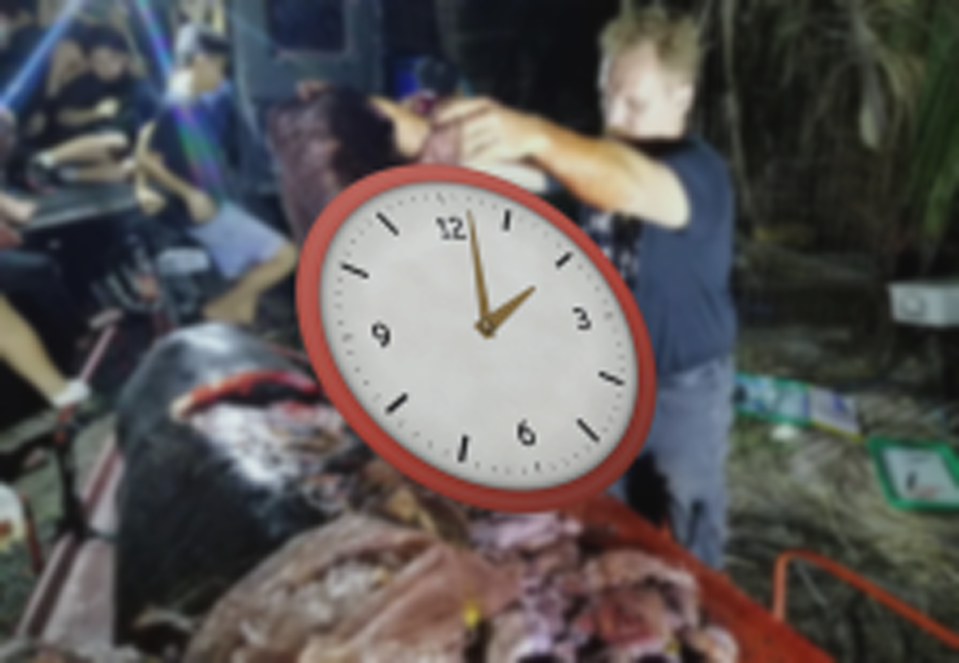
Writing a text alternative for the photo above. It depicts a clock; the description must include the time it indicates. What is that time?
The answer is 2:02
